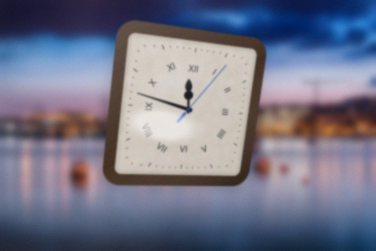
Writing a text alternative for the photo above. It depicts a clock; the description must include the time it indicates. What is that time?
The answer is 11:47:06
